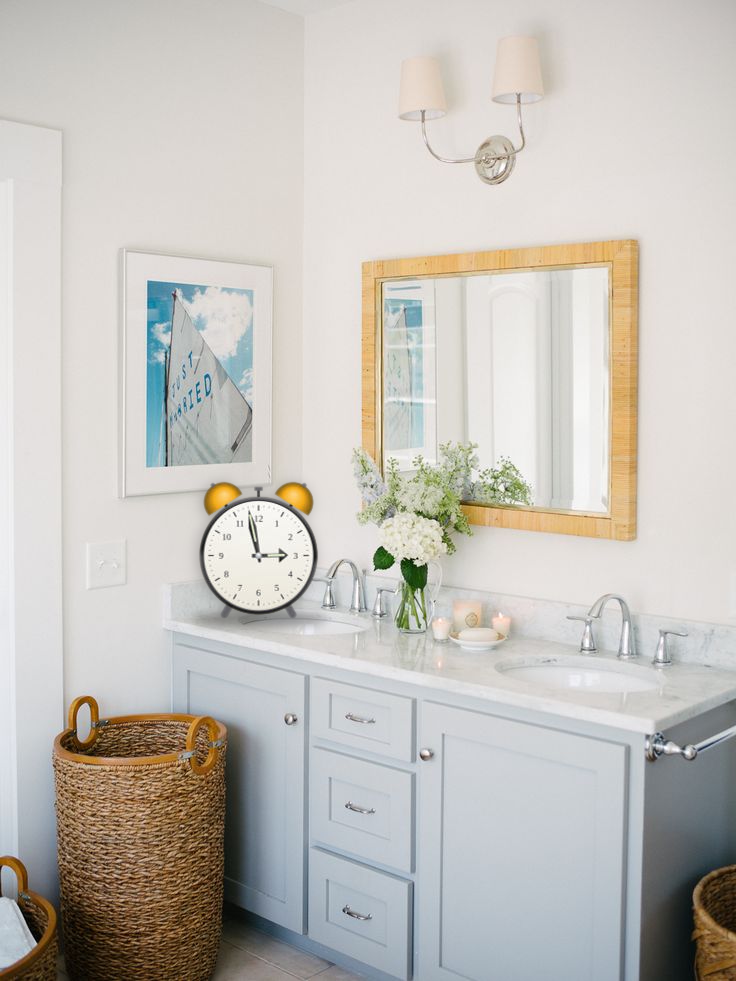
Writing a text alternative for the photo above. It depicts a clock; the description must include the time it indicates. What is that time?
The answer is 2:58
